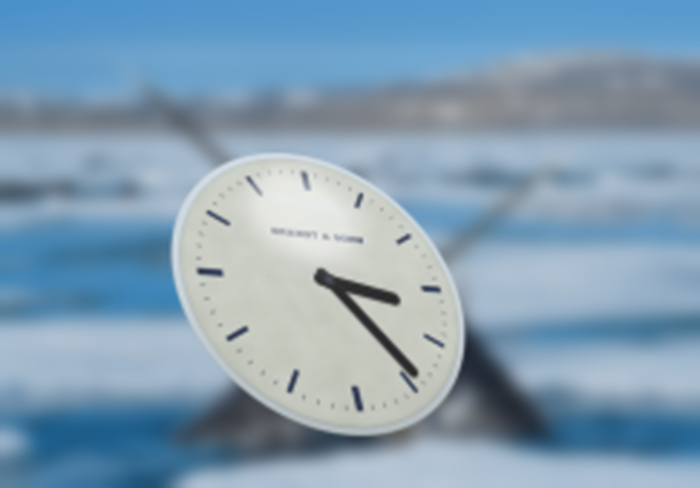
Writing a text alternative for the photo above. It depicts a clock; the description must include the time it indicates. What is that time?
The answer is 3:24
